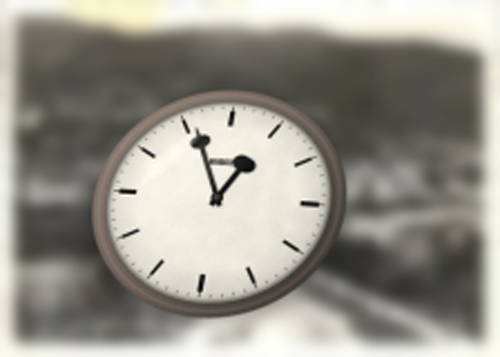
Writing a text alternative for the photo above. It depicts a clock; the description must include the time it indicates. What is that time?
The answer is 12:56
